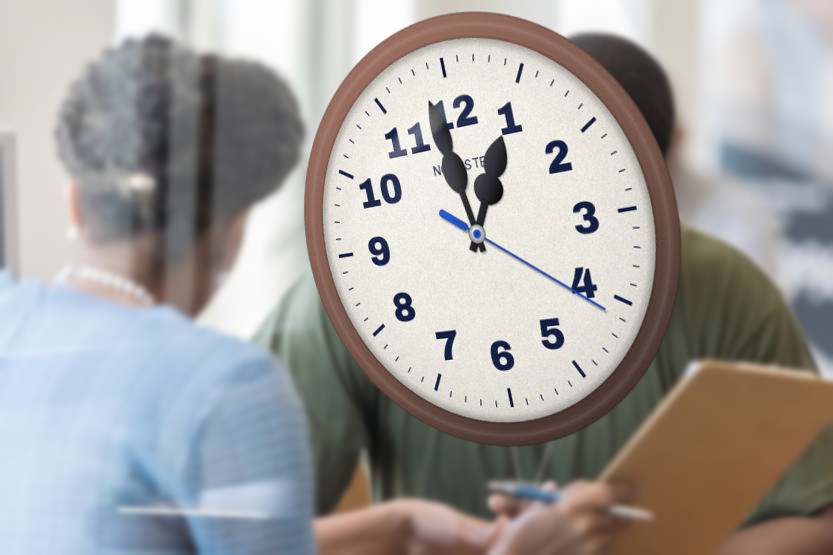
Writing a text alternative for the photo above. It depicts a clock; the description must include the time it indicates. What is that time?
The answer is 12:58:21
